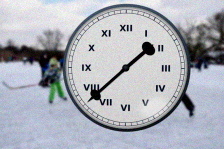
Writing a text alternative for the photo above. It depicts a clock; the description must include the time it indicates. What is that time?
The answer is 1:38
